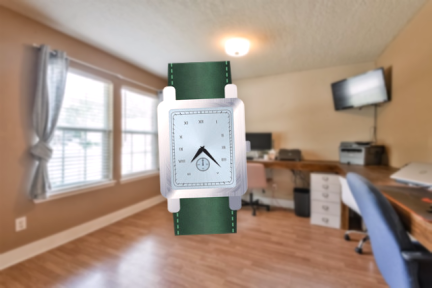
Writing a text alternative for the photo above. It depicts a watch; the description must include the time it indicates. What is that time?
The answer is 7:23
